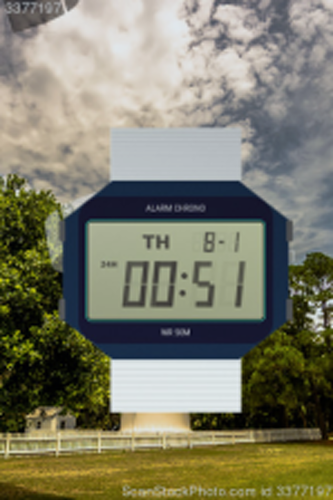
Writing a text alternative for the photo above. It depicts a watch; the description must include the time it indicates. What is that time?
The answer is 0:51
